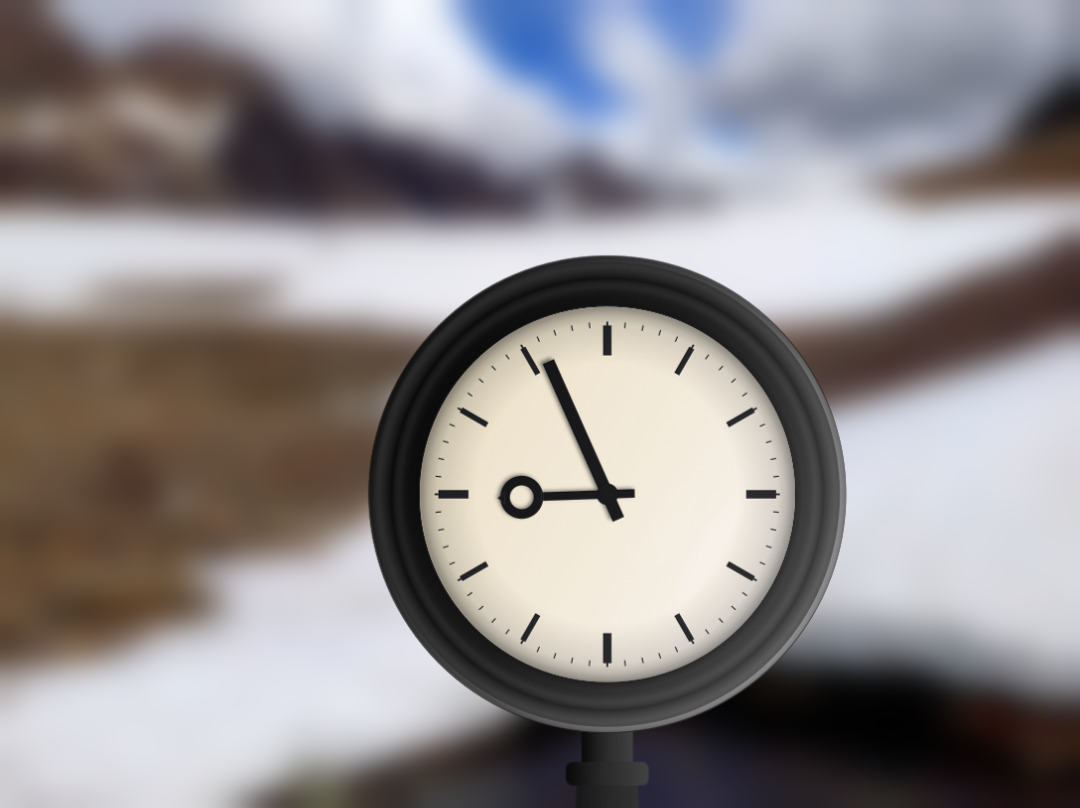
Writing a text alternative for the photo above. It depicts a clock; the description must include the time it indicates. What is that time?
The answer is 8:56
